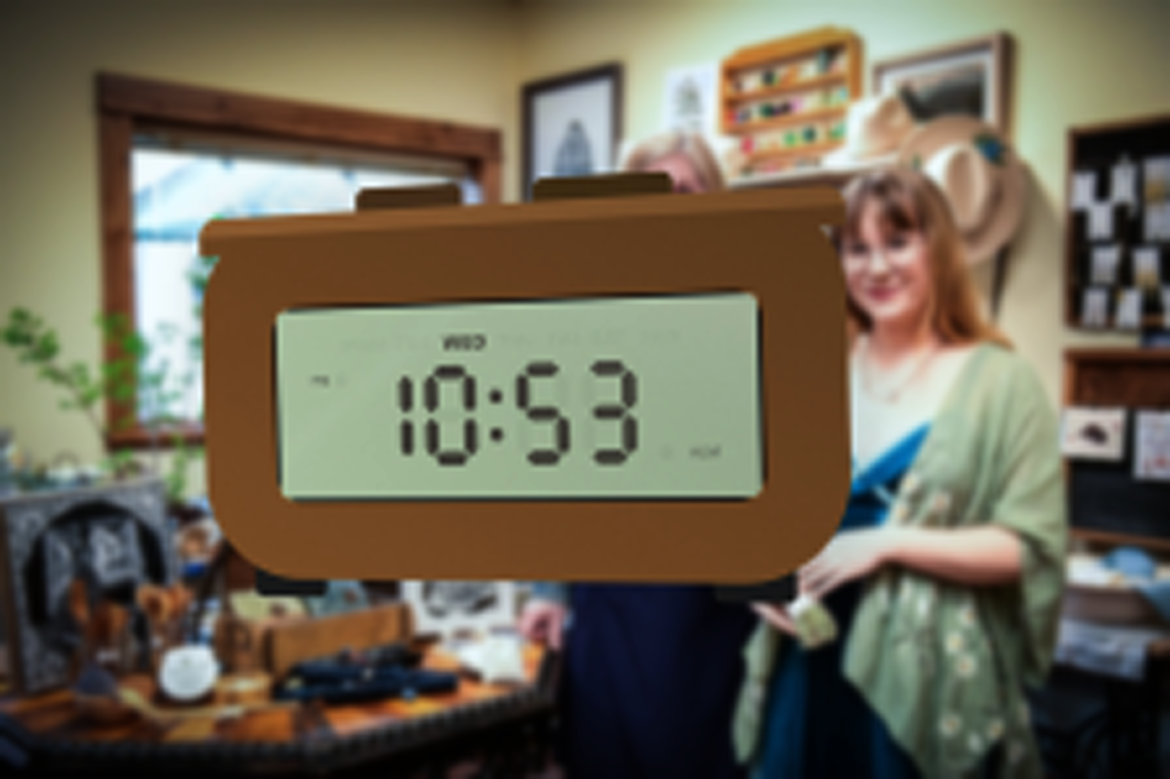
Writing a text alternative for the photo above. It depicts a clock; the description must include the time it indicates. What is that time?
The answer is 10:53
